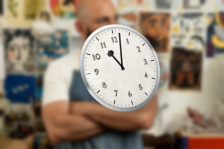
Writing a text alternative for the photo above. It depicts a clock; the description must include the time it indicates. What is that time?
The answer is 11:02
